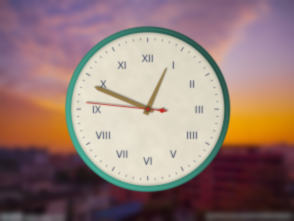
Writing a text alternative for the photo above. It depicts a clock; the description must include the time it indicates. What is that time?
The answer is 12:48:46
